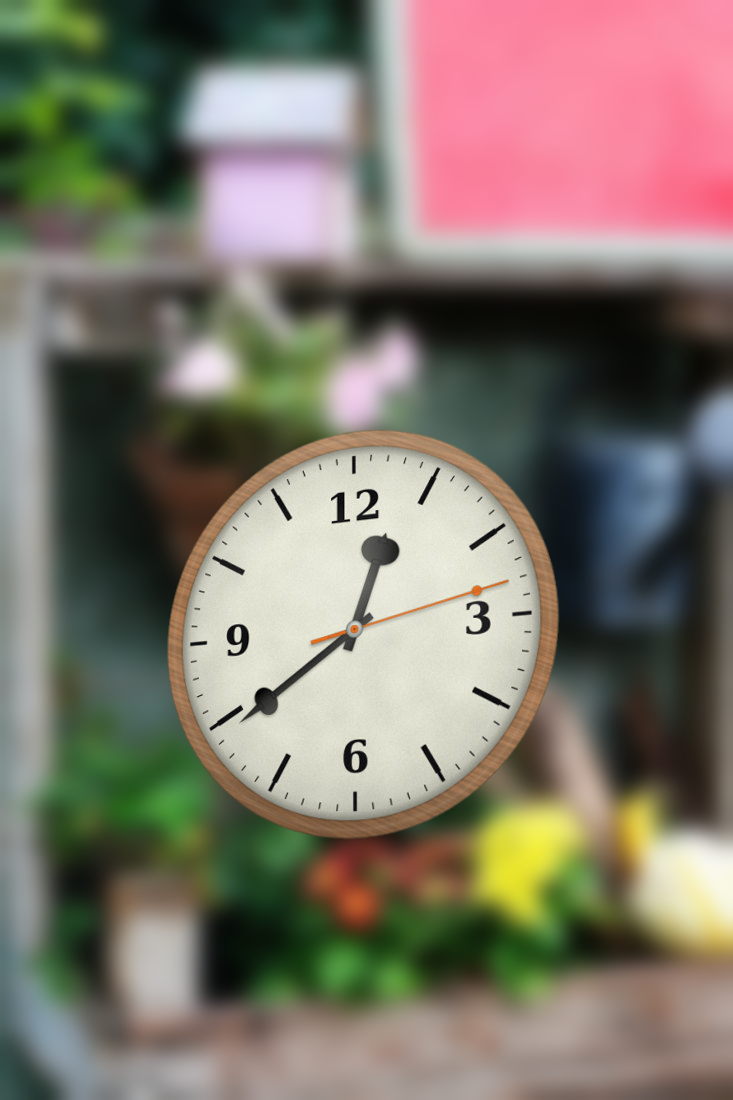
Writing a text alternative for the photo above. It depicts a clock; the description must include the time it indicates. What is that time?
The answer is 12:39:13
